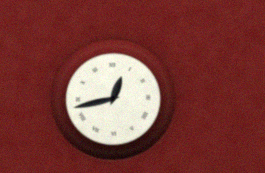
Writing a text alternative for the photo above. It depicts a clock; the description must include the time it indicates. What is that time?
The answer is 12:43
